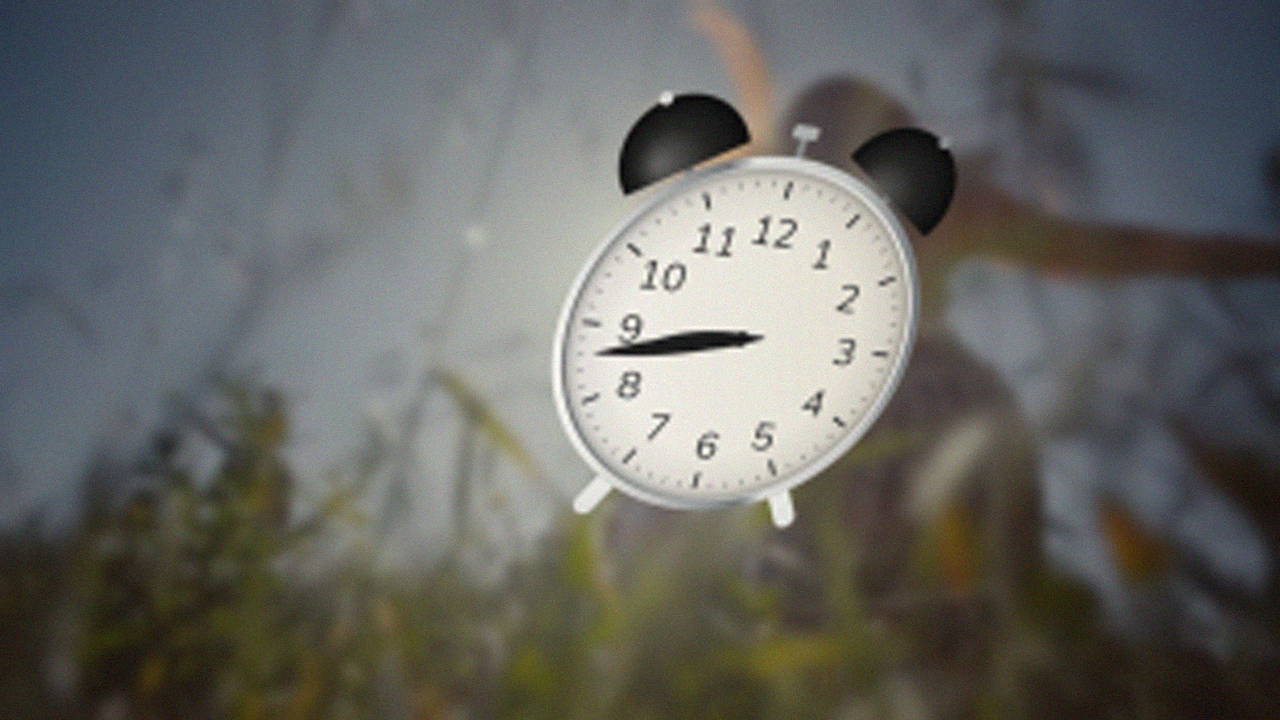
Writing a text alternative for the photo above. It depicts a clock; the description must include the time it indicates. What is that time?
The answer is 8:43
